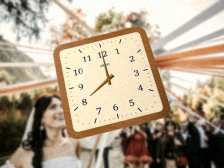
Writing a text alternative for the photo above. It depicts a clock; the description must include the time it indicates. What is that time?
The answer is 8:00
